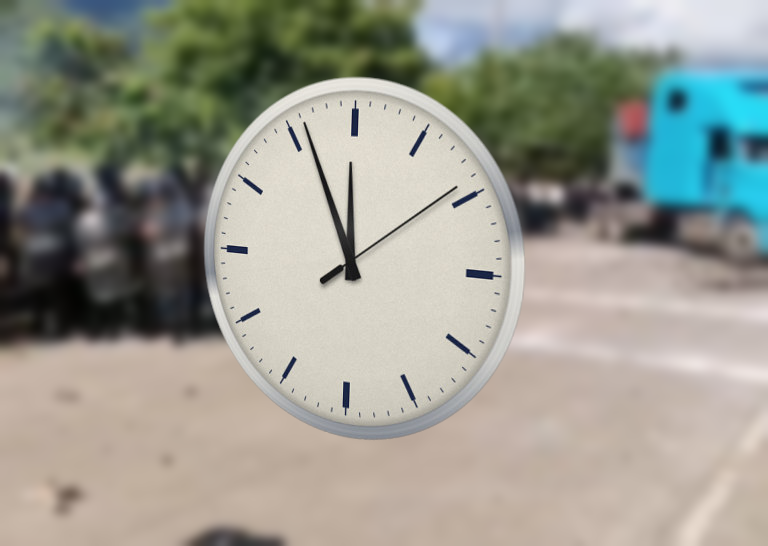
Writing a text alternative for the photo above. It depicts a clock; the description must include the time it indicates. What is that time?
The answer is 11:56:09
